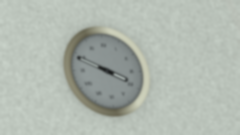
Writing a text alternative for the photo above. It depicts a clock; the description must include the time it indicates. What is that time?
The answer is 3:49
